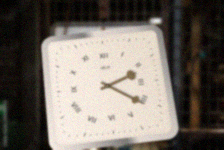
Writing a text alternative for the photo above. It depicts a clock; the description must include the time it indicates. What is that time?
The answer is 2:21
